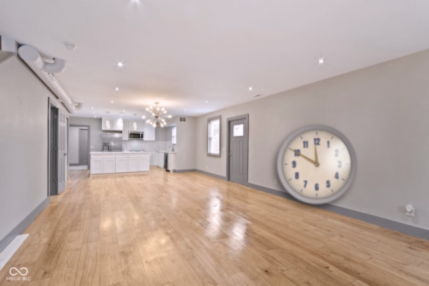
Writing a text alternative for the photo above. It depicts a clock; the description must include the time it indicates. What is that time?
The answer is 11:50
